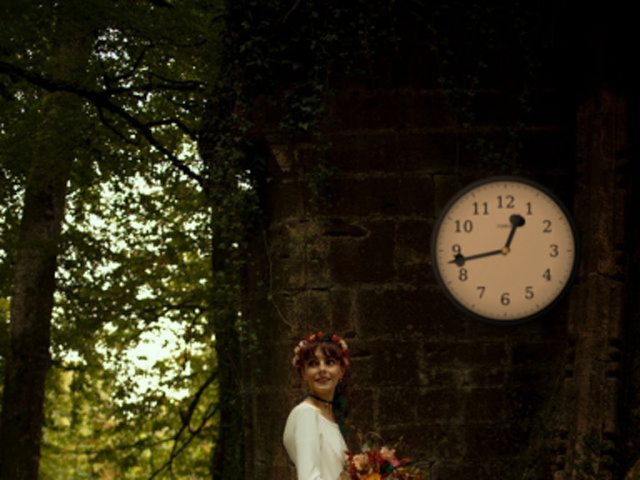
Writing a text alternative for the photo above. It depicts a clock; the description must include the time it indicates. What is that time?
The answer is 12:43
